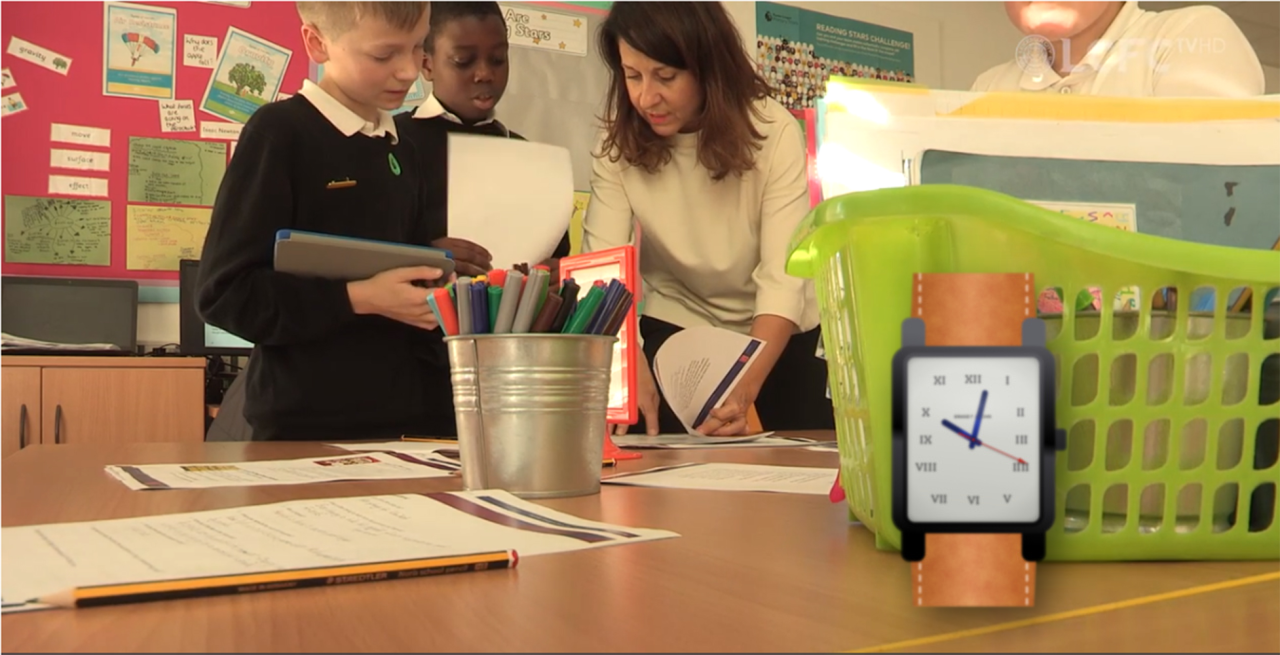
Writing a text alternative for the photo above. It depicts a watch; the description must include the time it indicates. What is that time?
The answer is 10:02:19
